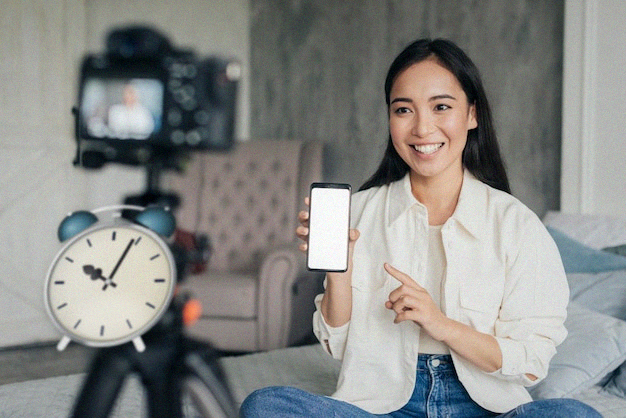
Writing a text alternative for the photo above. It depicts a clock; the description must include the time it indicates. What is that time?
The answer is 10:04
